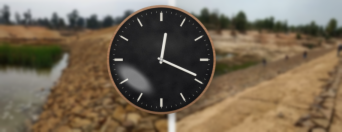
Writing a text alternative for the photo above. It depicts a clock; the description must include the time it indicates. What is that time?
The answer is 12:19
